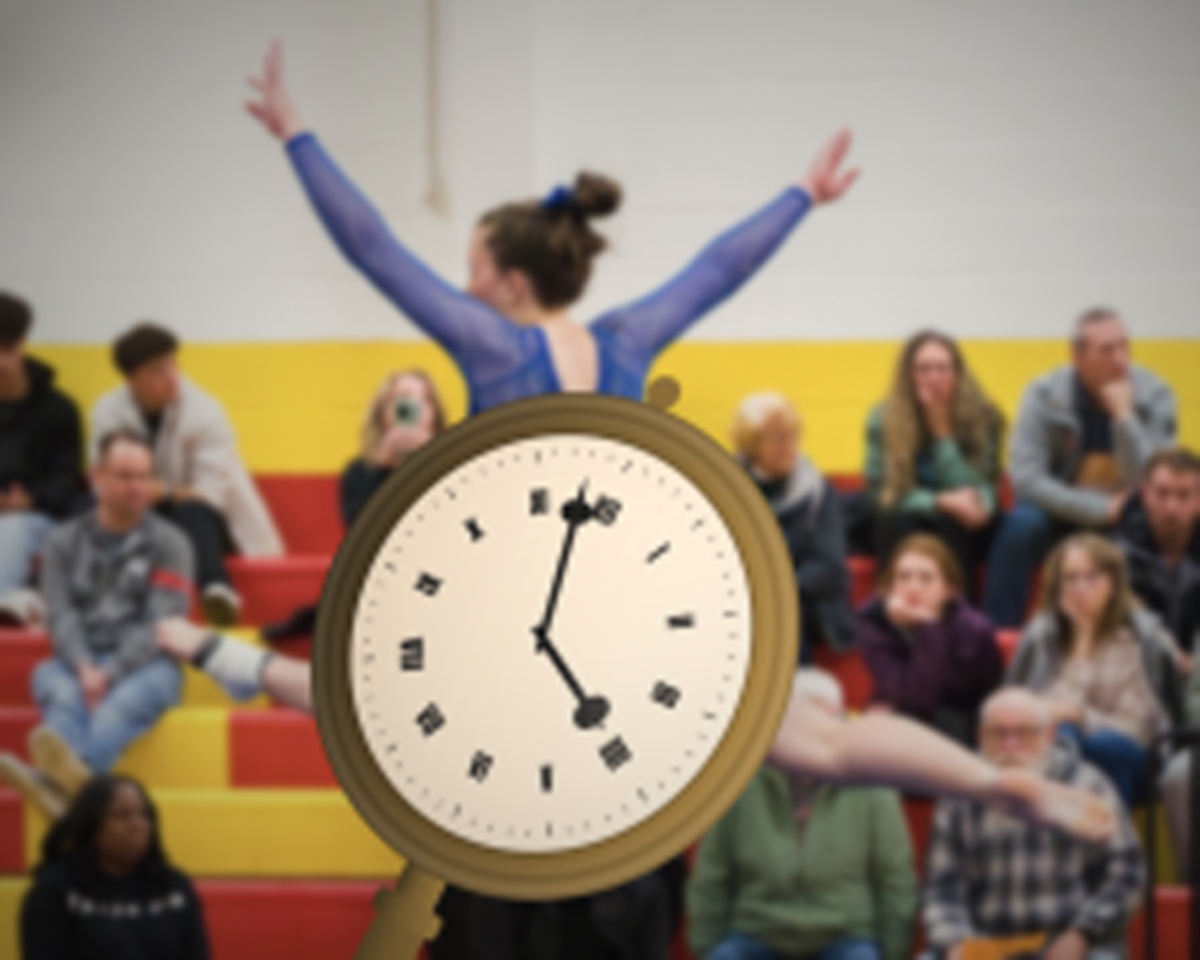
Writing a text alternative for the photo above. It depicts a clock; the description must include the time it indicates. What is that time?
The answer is 3:58
